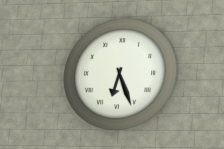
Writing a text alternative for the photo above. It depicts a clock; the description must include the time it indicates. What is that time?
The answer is 6:26
